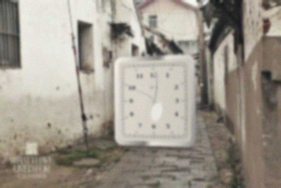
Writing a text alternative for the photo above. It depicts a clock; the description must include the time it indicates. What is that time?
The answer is 10:01
